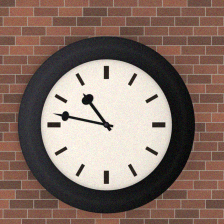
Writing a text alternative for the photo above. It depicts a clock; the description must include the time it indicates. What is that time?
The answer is 10:47
